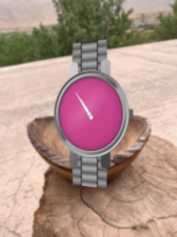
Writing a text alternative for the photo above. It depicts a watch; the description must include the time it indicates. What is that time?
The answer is 10:54
